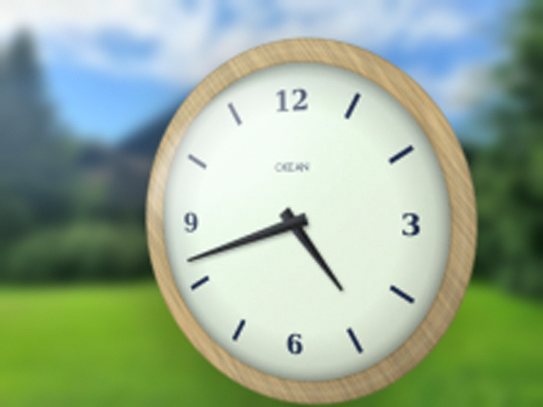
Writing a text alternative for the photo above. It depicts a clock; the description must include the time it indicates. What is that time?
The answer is 4:42
